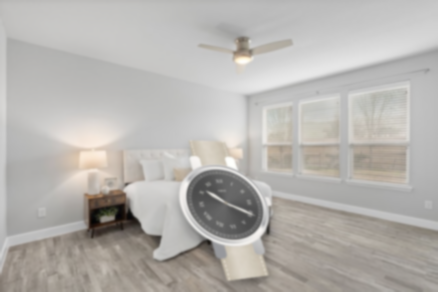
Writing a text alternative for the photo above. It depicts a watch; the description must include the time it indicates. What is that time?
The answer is 10:20
